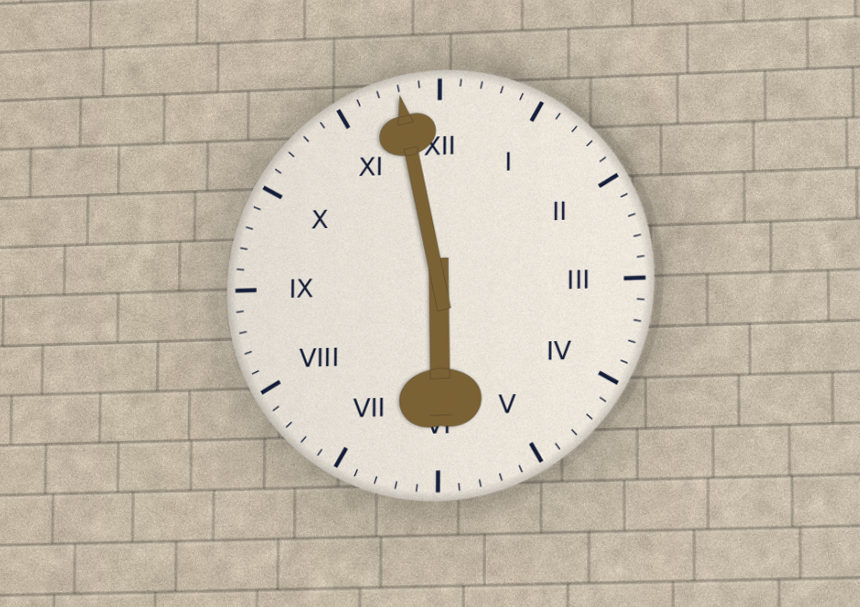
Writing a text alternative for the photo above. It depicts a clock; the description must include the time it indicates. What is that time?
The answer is 5:58
